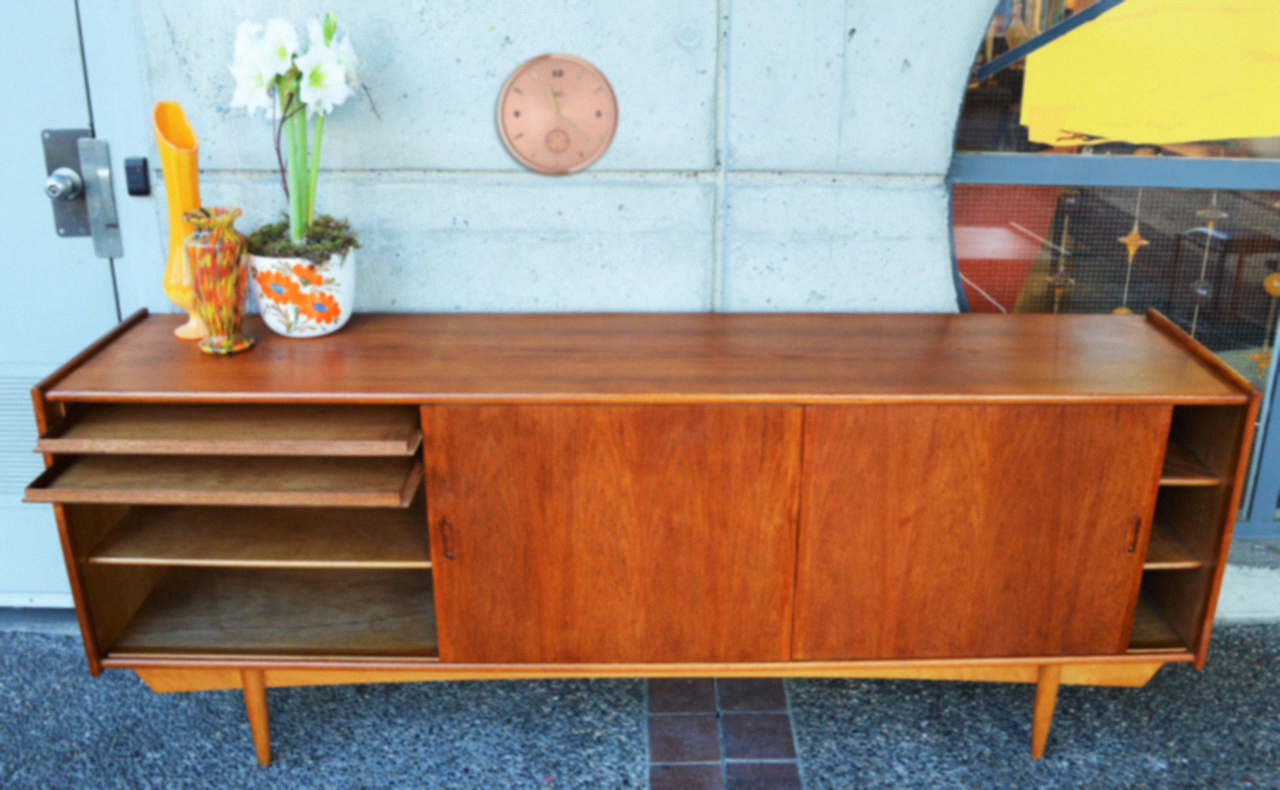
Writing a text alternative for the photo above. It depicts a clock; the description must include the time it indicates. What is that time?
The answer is 11:22
